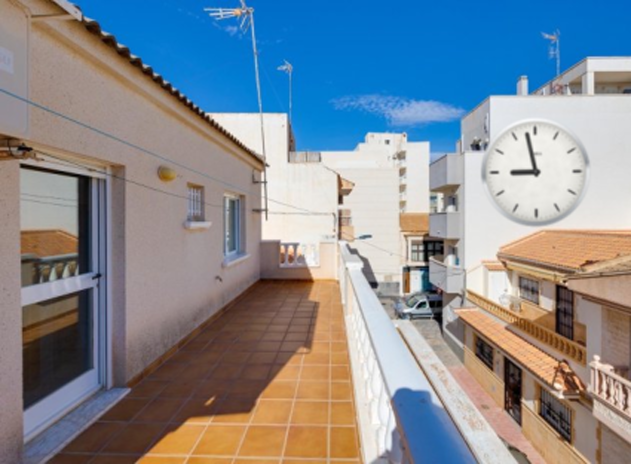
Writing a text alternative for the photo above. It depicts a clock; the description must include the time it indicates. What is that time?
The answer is 8:58
